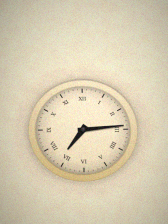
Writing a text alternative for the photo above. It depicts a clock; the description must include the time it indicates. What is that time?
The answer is 7:14
